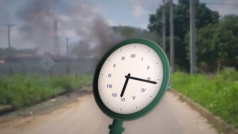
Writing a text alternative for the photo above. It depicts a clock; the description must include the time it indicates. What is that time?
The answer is 6:16
